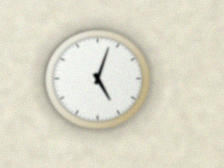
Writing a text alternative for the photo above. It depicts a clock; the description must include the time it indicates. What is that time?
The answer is 5:03
